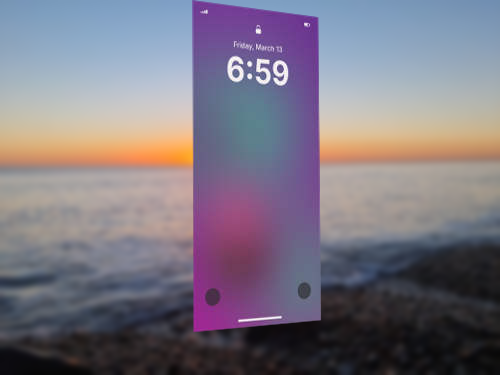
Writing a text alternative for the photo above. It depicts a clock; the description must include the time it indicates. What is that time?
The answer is 6:59
